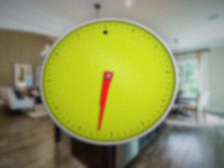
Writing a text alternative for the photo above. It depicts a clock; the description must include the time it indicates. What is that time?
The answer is 6:32
